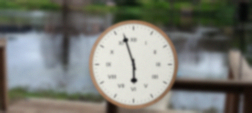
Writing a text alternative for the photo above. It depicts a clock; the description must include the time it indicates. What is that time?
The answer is 5:57
